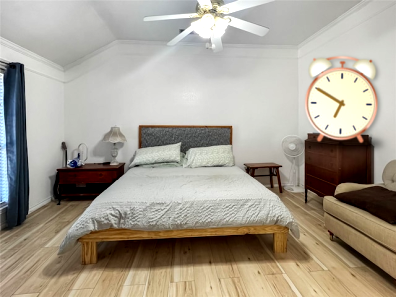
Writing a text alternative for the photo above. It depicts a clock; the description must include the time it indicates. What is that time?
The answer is 6:50
